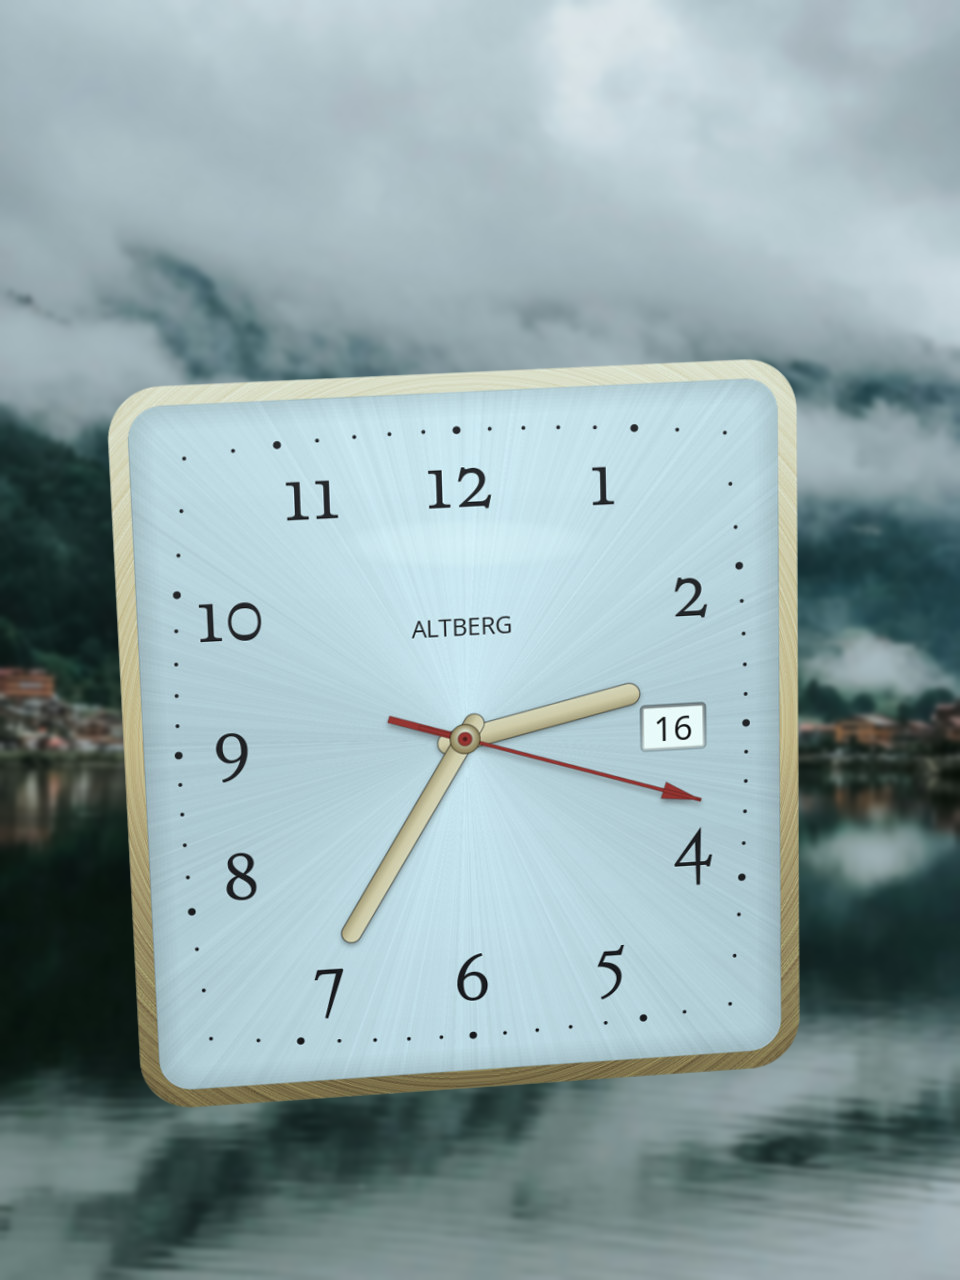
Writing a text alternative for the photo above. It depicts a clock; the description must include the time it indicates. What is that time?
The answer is 2:35:18
